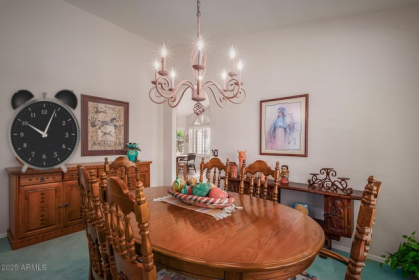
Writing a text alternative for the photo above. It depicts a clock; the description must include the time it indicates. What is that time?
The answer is 10:04
